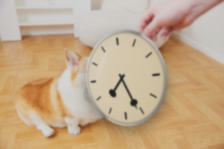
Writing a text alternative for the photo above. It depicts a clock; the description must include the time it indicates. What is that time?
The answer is 7:26
